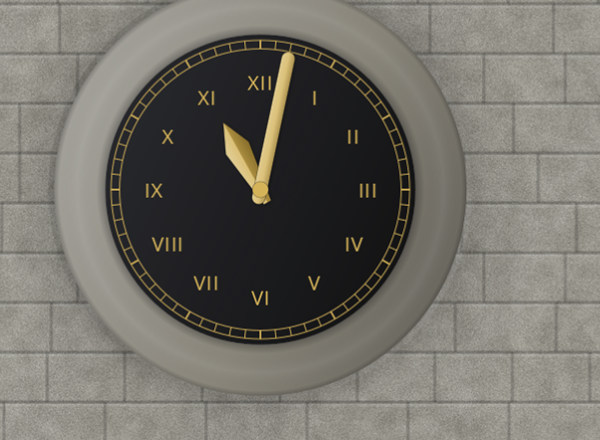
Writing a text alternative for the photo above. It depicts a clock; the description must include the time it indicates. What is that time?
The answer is 11:02
